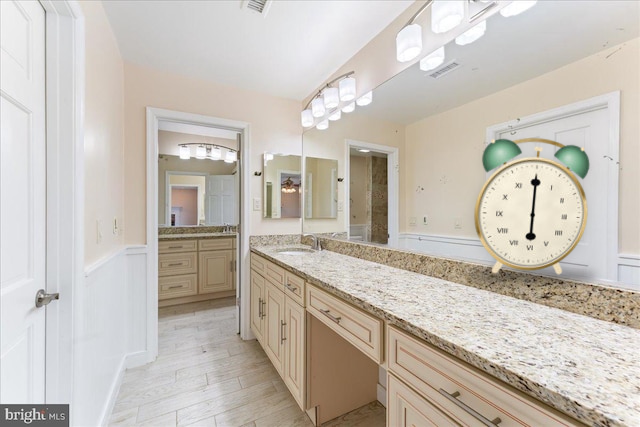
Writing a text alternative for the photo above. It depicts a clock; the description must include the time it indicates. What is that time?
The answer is 6:00
